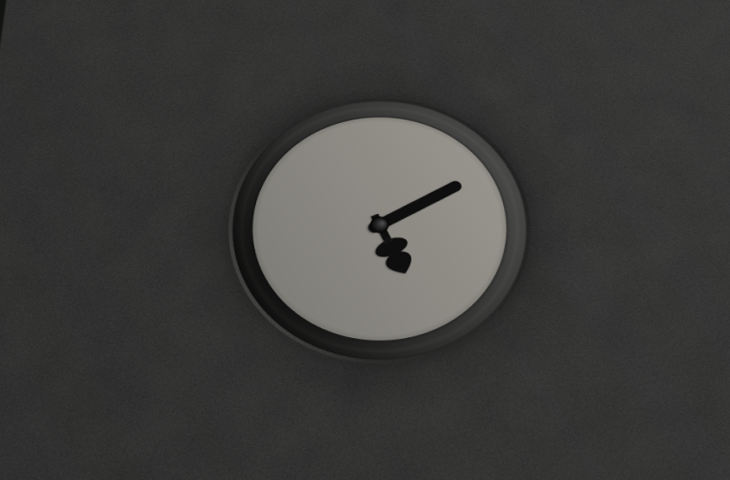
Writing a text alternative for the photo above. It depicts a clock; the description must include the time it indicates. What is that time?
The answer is 5:10
